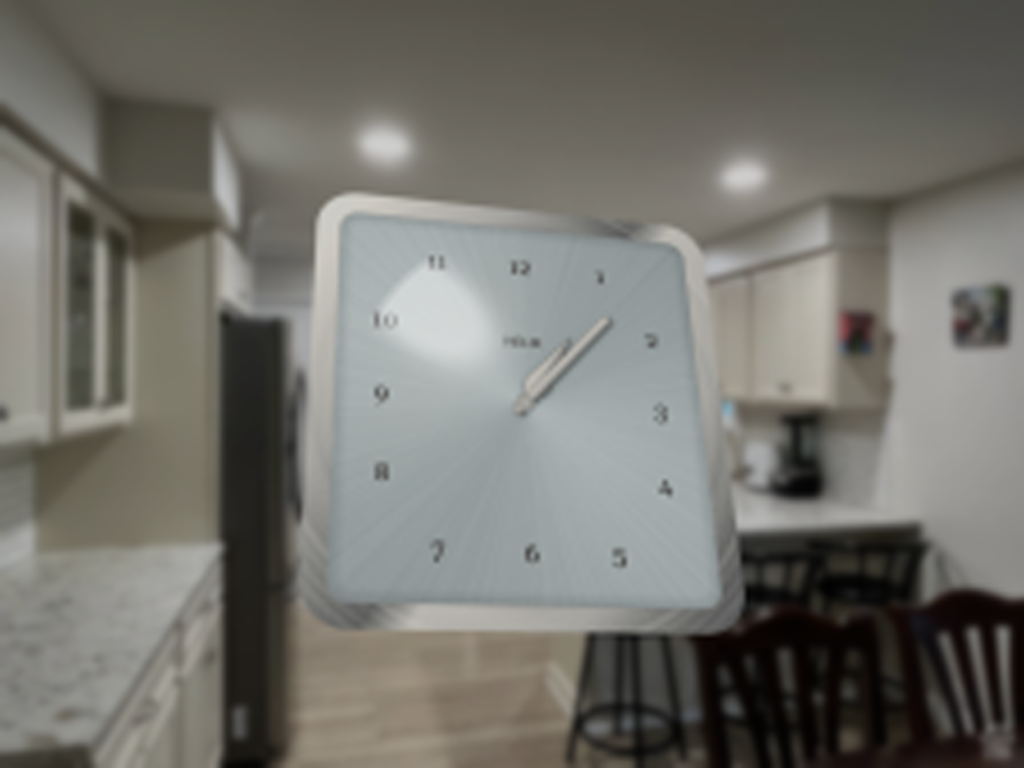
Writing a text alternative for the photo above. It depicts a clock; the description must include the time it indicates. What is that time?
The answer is 1:07
